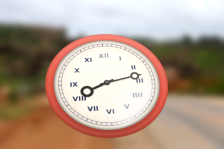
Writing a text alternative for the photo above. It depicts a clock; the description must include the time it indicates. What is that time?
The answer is 8:13
